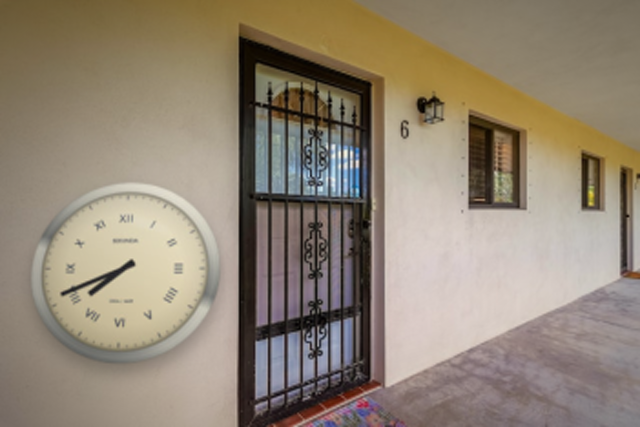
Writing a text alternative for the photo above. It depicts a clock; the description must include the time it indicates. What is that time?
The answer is 7:41
